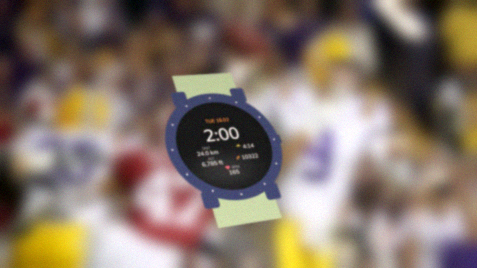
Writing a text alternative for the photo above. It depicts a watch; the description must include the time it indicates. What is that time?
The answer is 2:00
